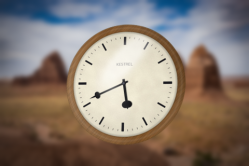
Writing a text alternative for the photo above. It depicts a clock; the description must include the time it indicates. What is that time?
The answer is 5:41
